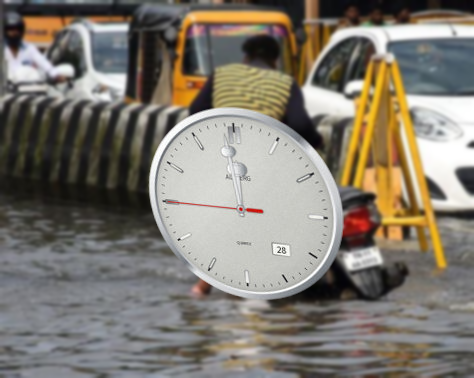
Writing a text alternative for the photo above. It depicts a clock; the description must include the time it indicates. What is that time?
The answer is 11:58:45
